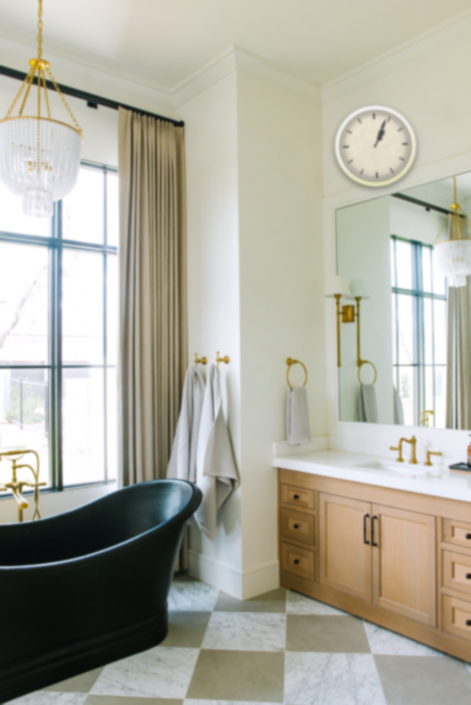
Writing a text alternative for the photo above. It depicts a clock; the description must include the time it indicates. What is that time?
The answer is 1:04
